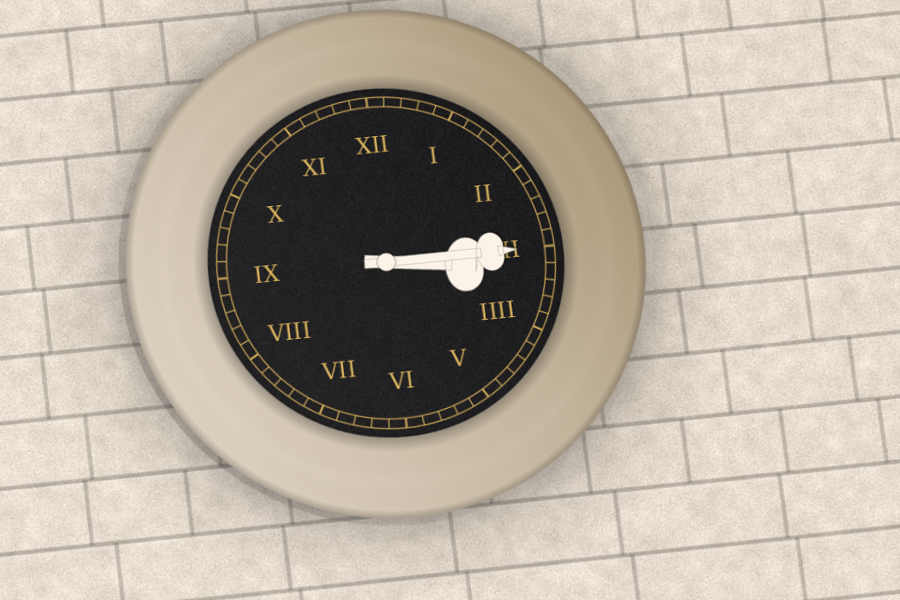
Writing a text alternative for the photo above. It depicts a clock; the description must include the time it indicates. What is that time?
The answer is 3:15
